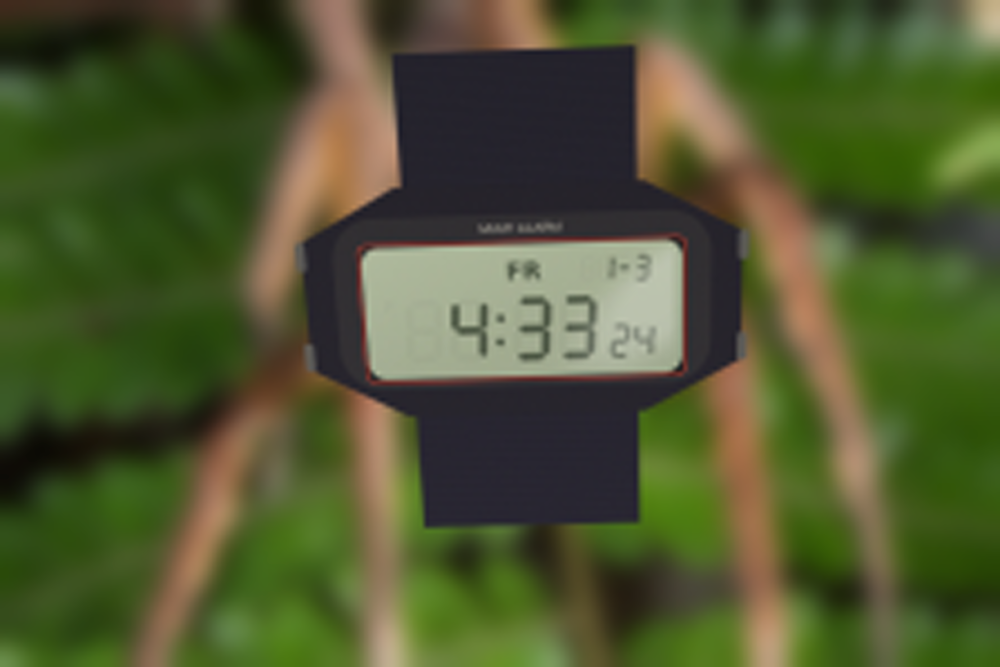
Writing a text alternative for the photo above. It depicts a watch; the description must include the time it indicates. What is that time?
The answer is 4:33:24
